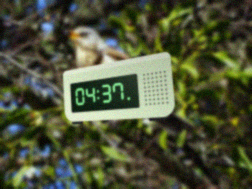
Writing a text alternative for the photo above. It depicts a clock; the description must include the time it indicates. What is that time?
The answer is 4:37
